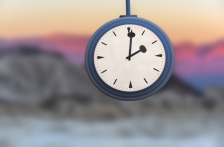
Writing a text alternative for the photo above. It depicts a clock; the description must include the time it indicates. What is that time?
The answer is 2:01
